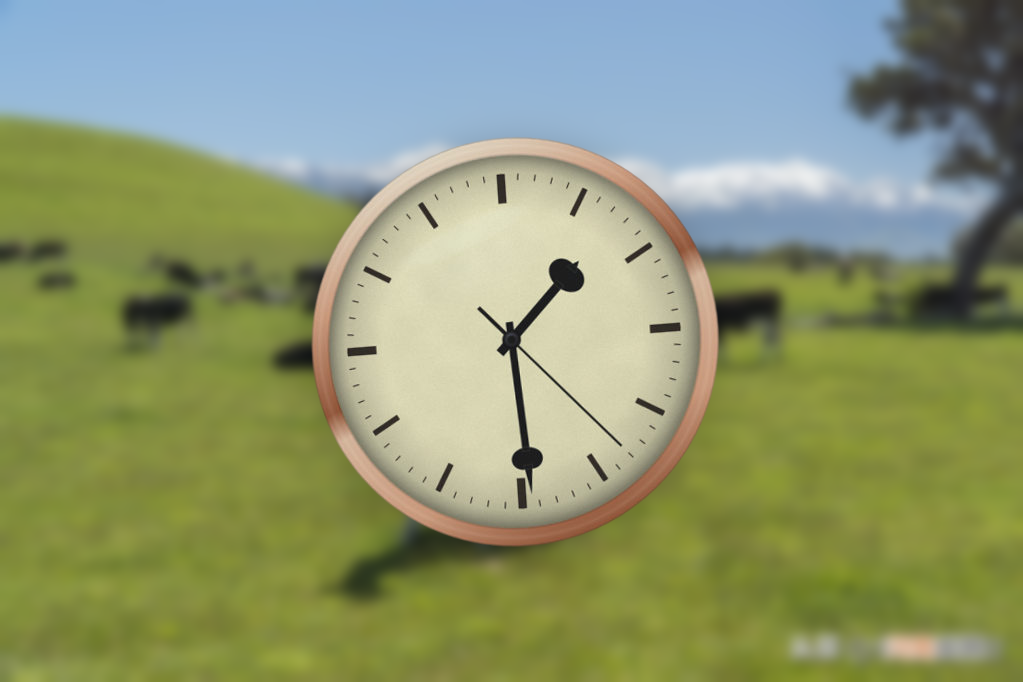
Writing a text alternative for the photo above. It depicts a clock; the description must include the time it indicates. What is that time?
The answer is 1:29:23
